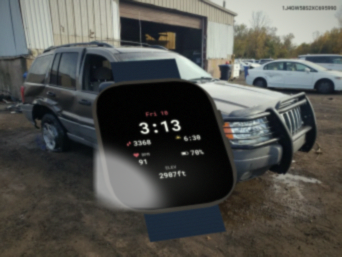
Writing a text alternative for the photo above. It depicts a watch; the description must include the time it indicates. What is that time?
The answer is 3:13
